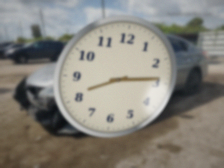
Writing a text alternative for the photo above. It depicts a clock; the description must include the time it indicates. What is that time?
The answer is 8:14
